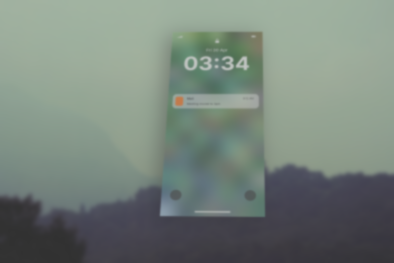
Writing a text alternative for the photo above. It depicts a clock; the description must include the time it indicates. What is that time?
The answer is 3:34
